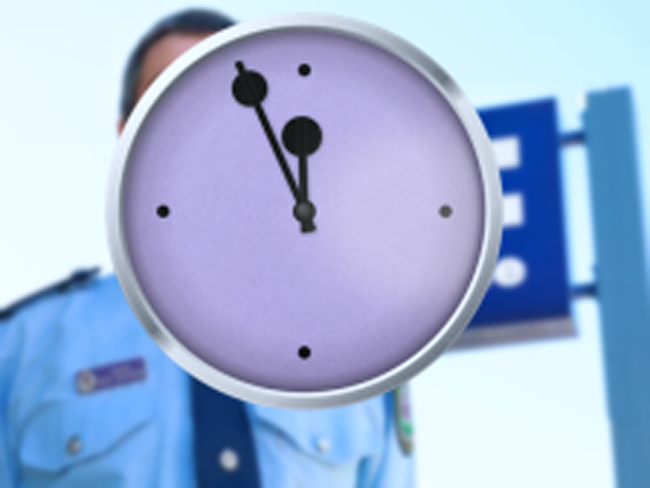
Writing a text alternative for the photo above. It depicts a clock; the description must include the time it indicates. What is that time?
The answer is 11:56
